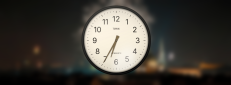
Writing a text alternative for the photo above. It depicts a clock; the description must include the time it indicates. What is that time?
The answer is 6:35
